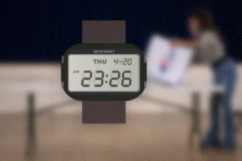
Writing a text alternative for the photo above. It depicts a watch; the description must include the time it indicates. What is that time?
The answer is 23:26
